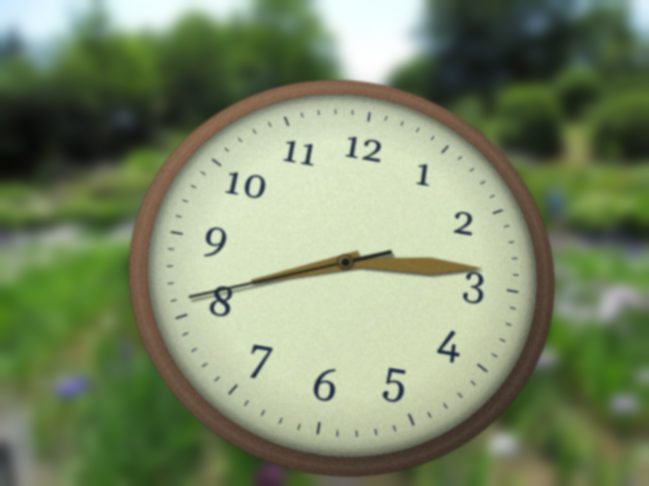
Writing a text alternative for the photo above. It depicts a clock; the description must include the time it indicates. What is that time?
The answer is 8:13:41
